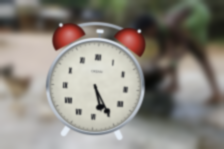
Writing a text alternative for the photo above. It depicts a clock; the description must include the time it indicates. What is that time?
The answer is 5:25
